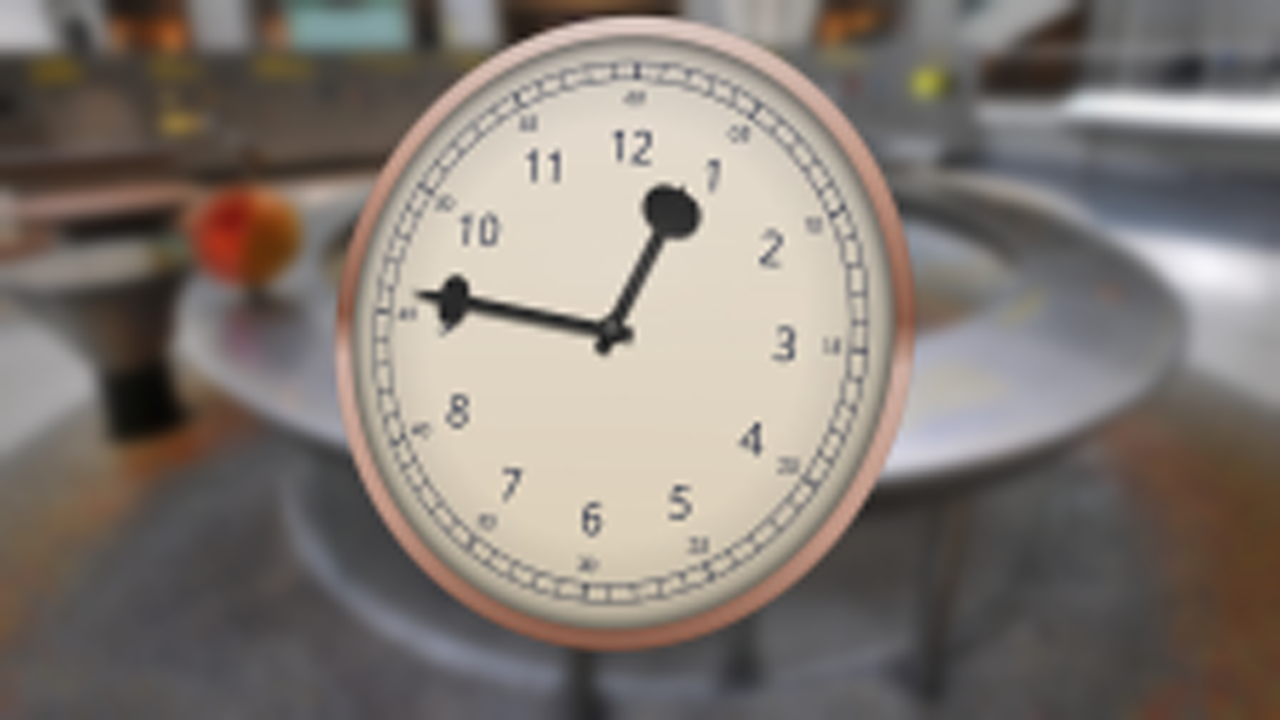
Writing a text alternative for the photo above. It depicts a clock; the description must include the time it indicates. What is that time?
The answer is 12:46
